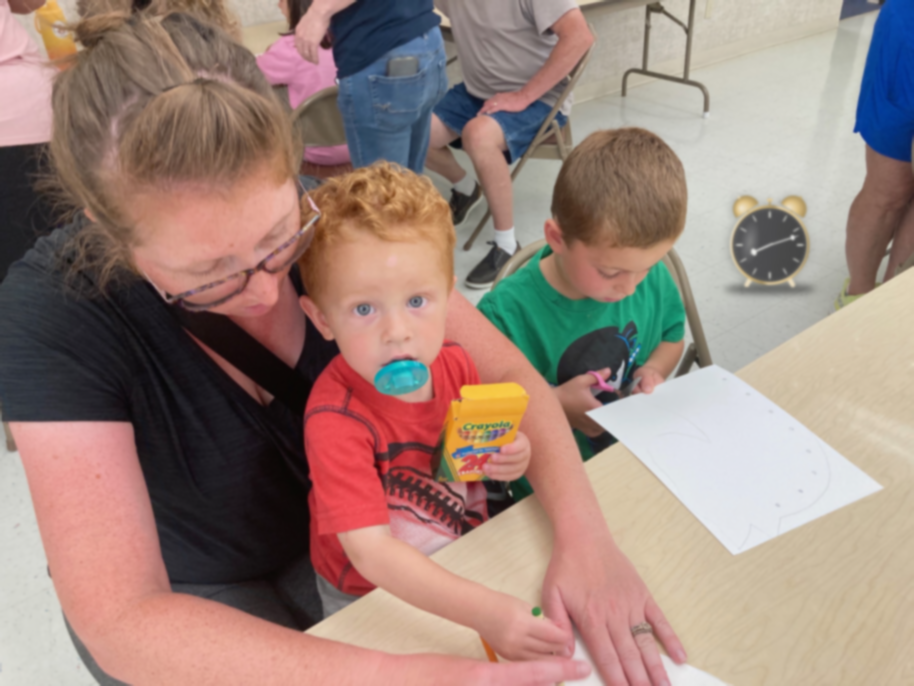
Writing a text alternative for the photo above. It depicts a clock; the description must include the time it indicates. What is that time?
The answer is 8:12
